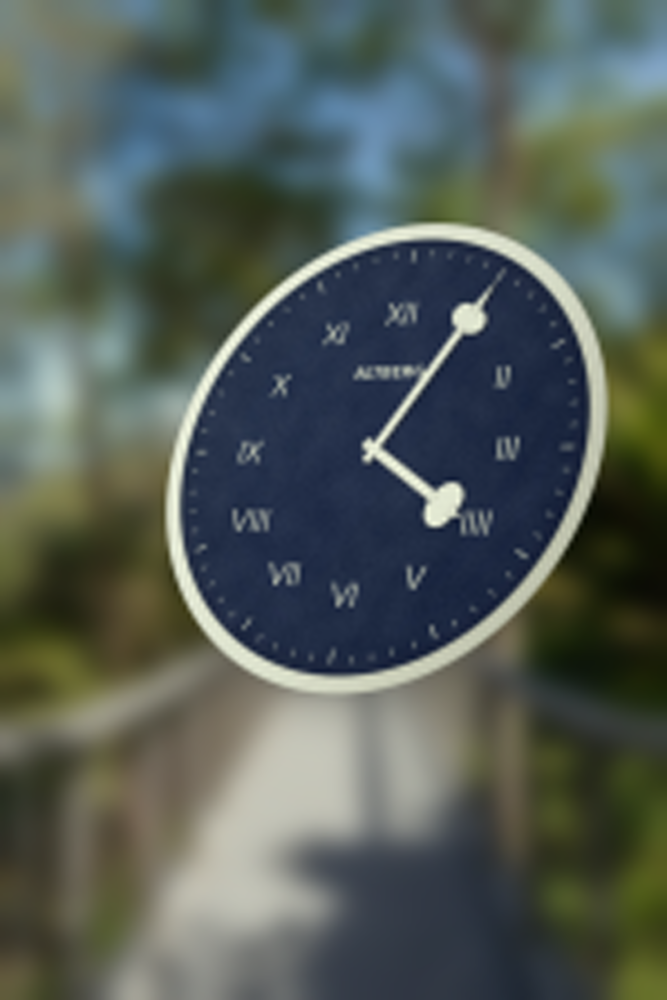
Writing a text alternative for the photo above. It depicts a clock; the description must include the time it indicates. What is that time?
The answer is 4:05
